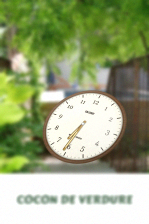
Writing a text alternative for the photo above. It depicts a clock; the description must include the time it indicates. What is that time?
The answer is 6:31
